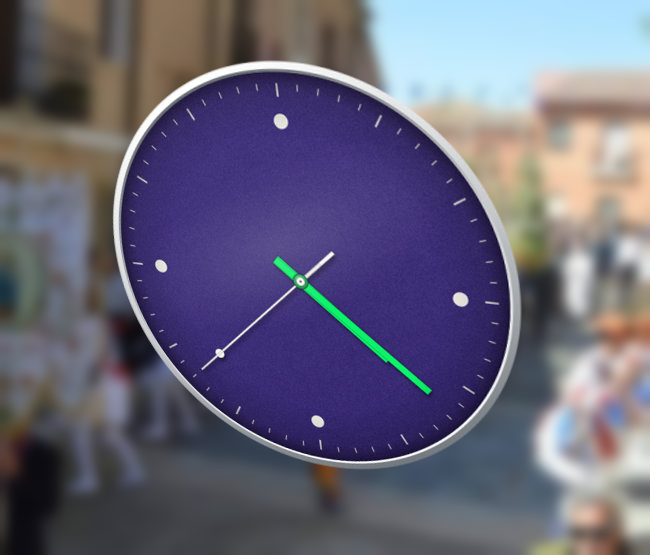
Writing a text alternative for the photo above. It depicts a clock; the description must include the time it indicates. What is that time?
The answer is 4:21:38
